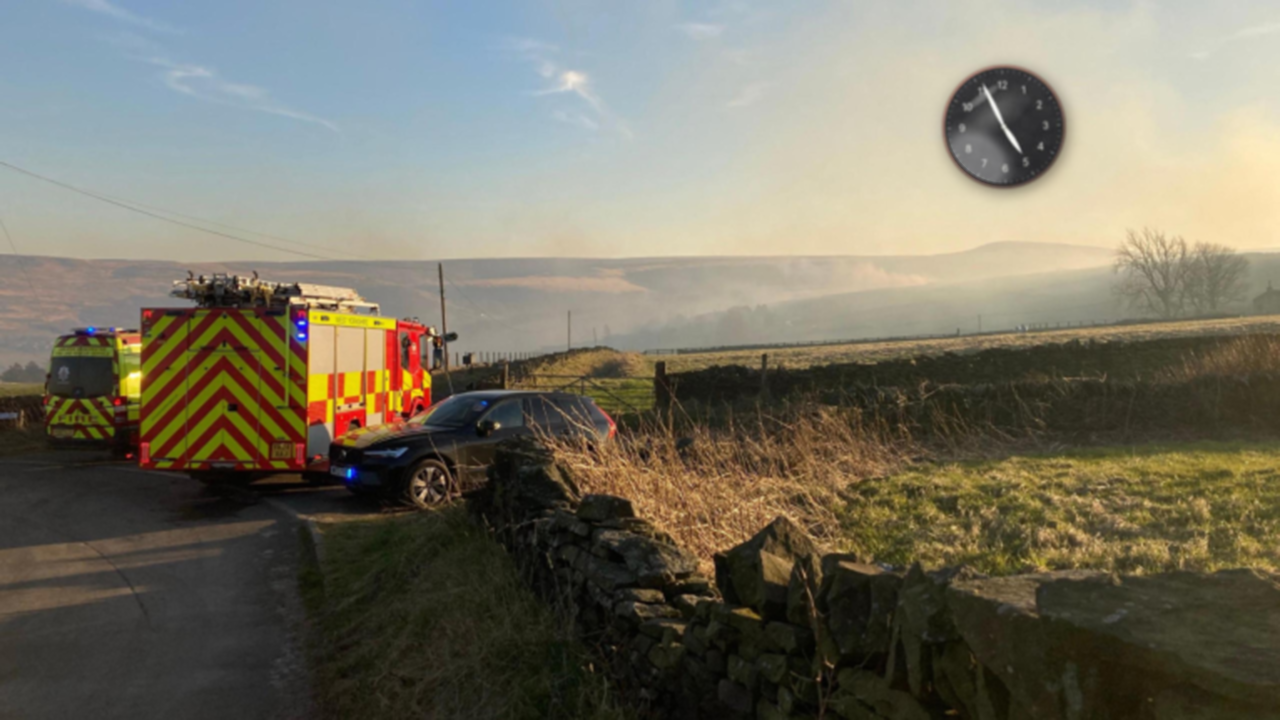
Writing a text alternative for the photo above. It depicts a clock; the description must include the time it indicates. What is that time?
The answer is 4:56
